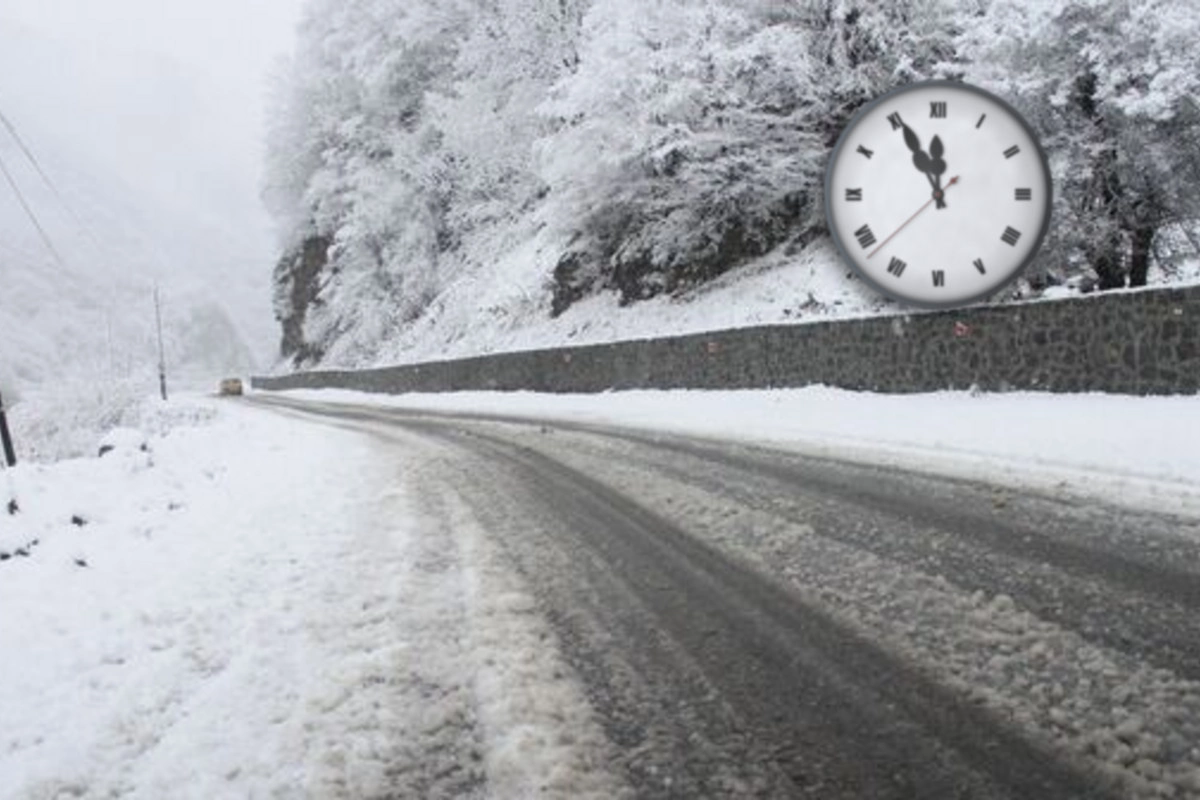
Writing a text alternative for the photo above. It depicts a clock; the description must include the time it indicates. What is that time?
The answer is 11:55:38
